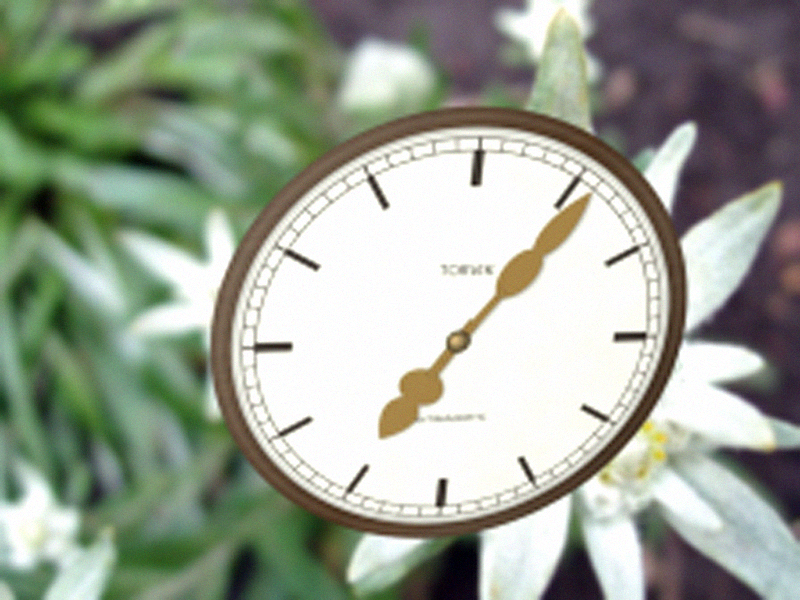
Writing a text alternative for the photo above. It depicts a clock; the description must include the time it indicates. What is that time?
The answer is 7:06
